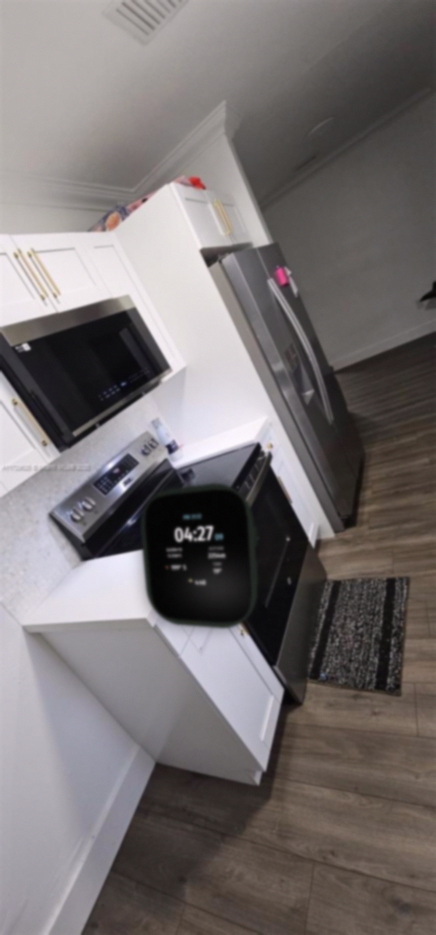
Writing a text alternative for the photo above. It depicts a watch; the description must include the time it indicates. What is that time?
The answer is 4:27
